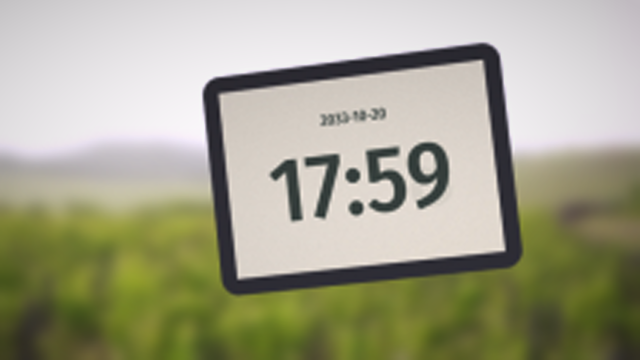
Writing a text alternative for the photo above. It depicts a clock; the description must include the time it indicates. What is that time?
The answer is 17:59
